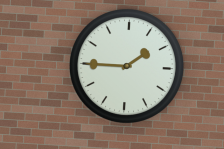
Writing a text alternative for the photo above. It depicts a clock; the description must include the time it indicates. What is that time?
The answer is 1:45
